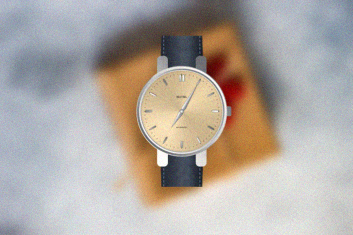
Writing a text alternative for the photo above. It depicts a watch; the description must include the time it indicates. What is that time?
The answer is 7:05
